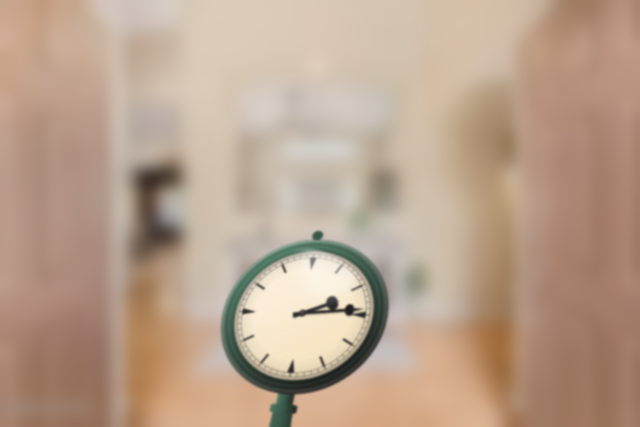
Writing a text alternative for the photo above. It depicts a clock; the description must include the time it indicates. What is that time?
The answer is 2:14
